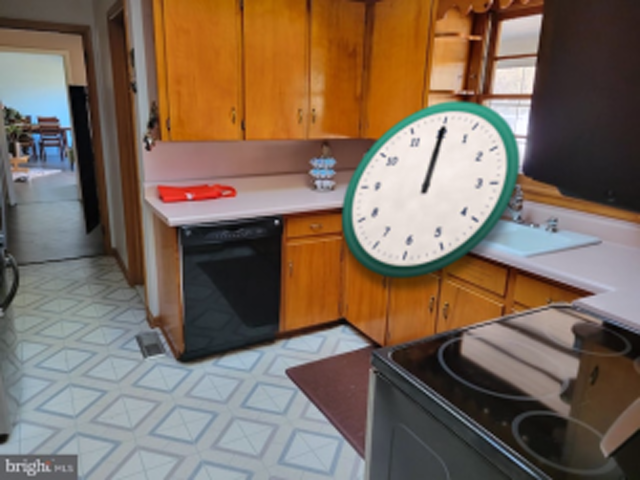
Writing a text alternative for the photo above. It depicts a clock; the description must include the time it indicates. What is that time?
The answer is 12:00
